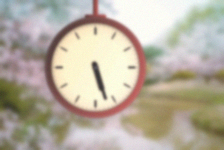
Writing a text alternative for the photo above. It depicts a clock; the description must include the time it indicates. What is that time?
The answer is 5:27
